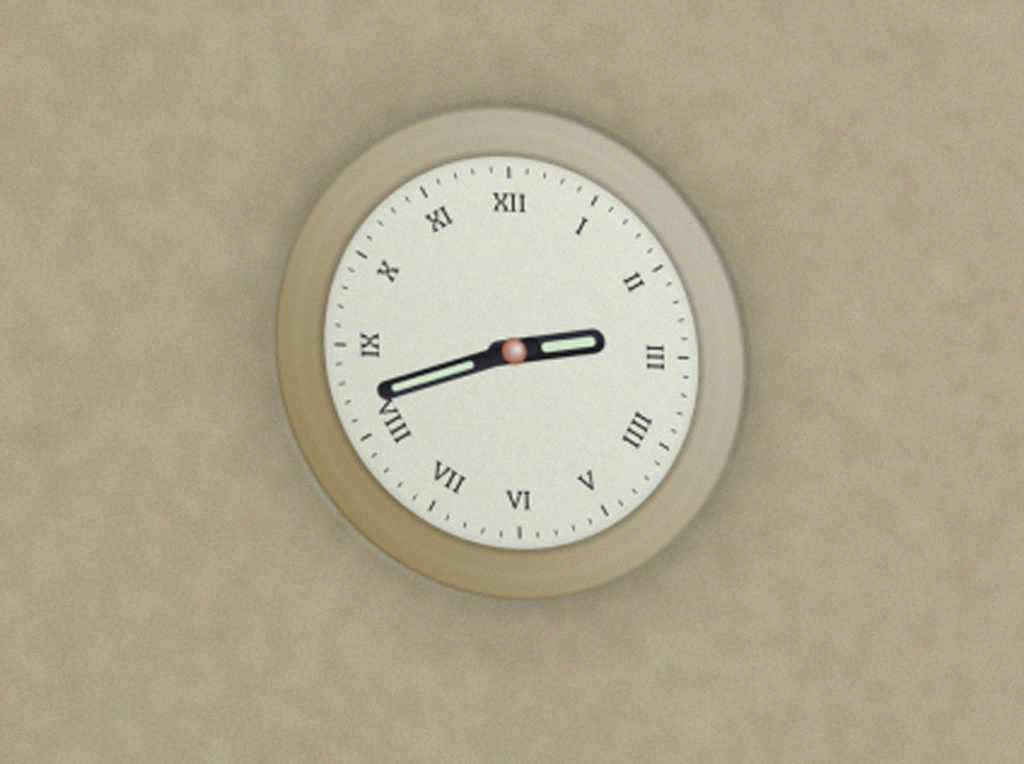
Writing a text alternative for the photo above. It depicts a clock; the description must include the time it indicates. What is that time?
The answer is 2:42
